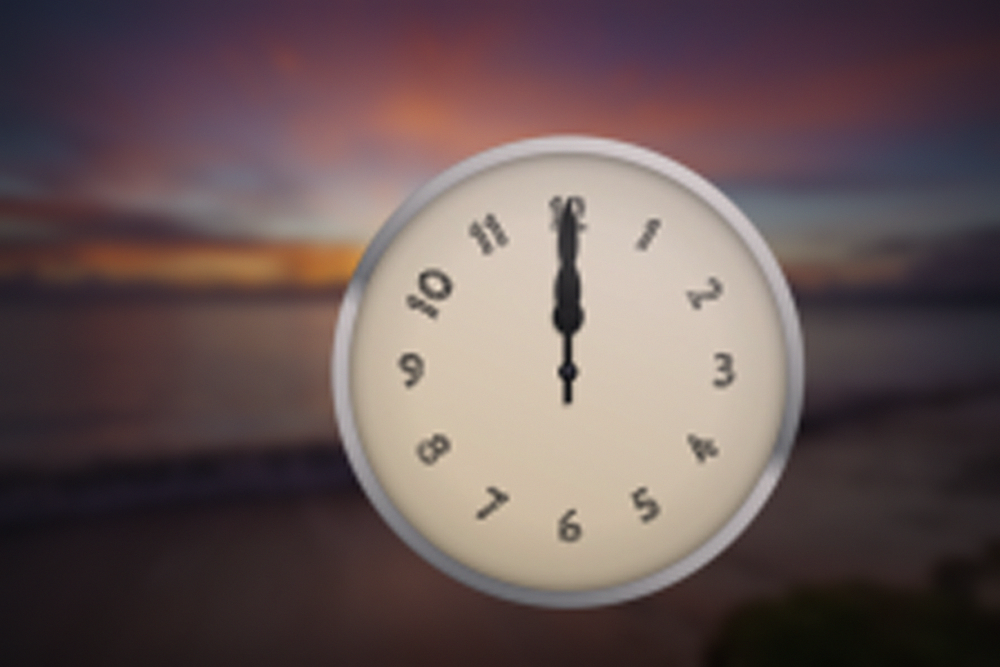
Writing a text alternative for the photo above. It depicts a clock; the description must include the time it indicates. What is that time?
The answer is 12:00
